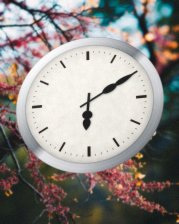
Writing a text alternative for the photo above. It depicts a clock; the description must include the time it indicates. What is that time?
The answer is 6:10
